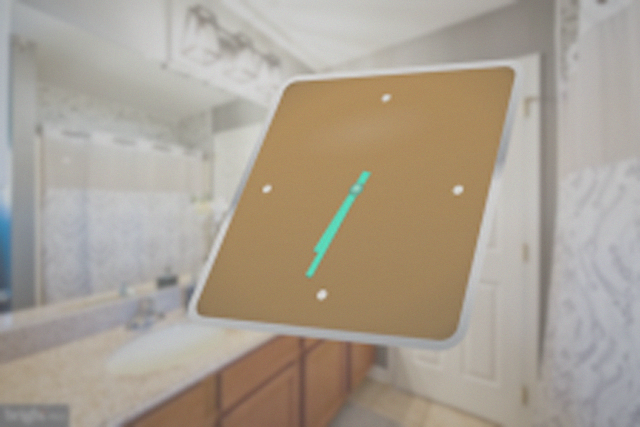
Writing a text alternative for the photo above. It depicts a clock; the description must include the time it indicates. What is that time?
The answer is 6:32
